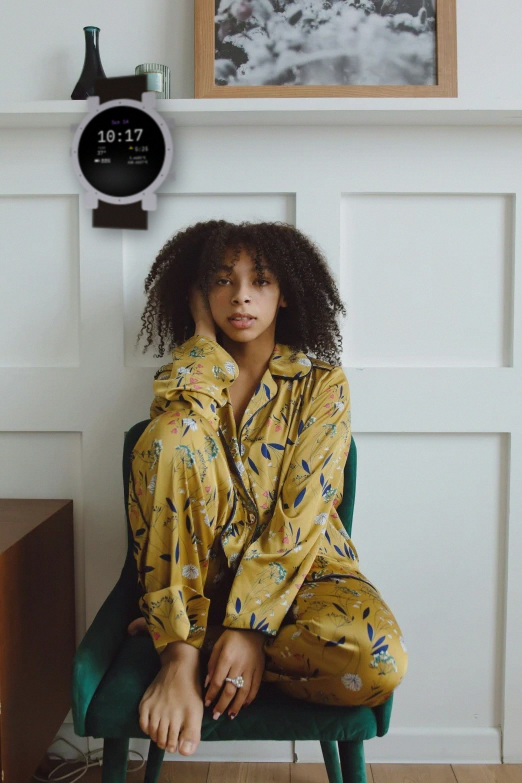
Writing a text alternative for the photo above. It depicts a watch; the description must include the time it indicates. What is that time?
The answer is 10:17
